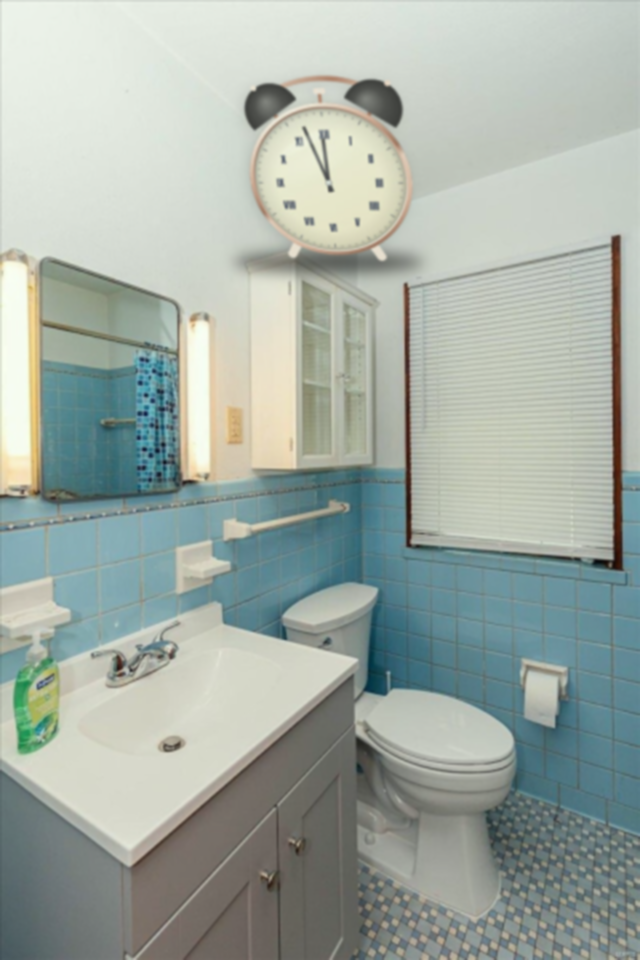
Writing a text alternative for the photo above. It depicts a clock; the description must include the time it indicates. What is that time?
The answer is 11:57
